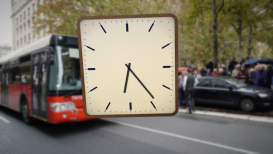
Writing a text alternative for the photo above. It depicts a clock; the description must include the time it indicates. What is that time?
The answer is 6:24
